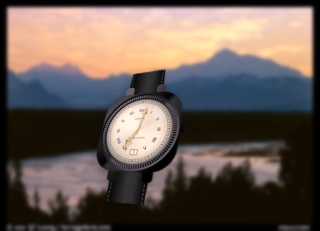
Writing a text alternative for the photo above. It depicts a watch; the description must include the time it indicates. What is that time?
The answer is 7:02
